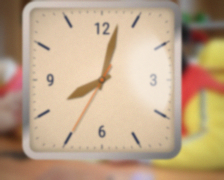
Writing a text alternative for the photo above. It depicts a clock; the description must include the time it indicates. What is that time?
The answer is 8:02:35
